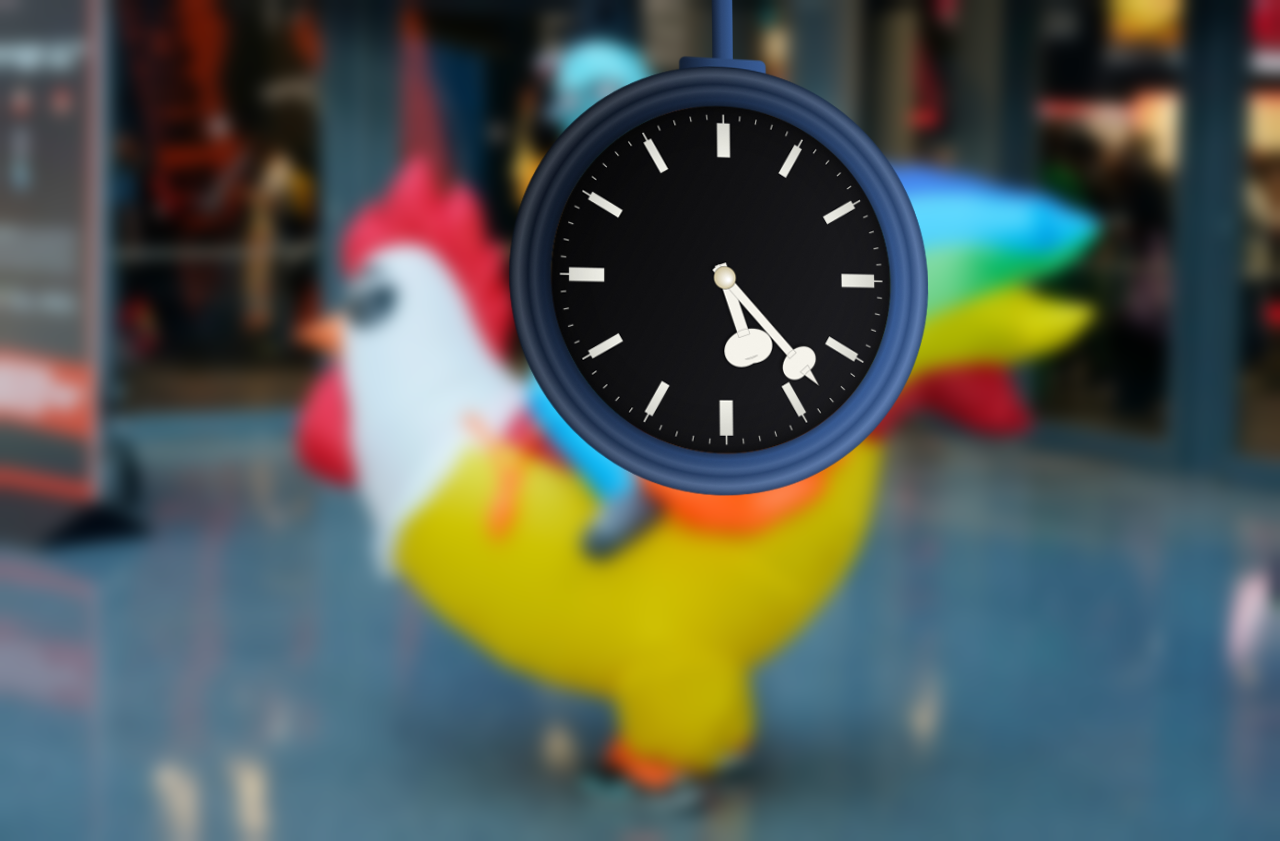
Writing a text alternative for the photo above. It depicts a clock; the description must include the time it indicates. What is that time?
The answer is 5:23
